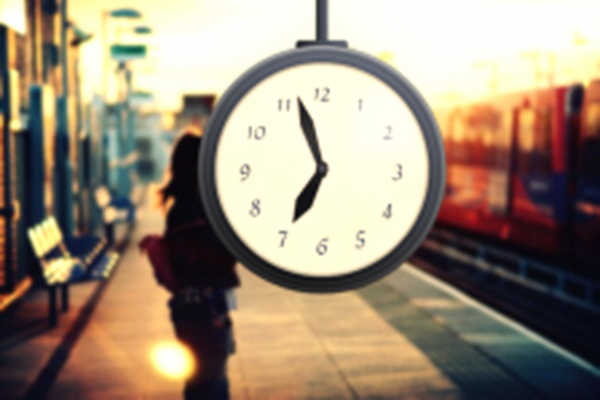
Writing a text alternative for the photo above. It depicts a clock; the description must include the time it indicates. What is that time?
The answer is 6:57
